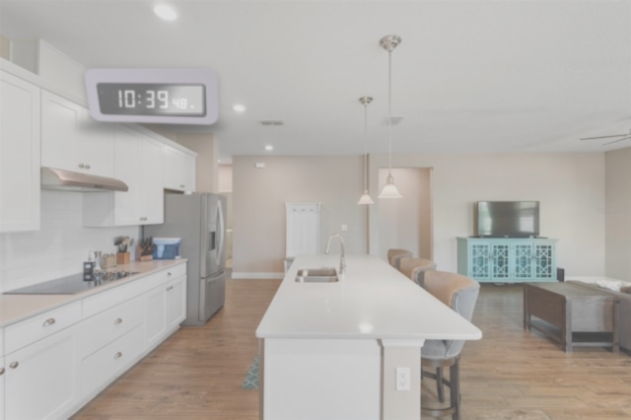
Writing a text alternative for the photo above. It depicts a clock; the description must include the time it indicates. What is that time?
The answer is 10:39
